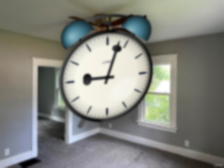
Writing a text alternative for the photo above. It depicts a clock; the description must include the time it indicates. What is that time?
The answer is 9:03
